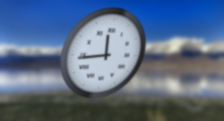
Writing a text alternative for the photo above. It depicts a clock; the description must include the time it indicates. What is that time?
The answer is 11:44
